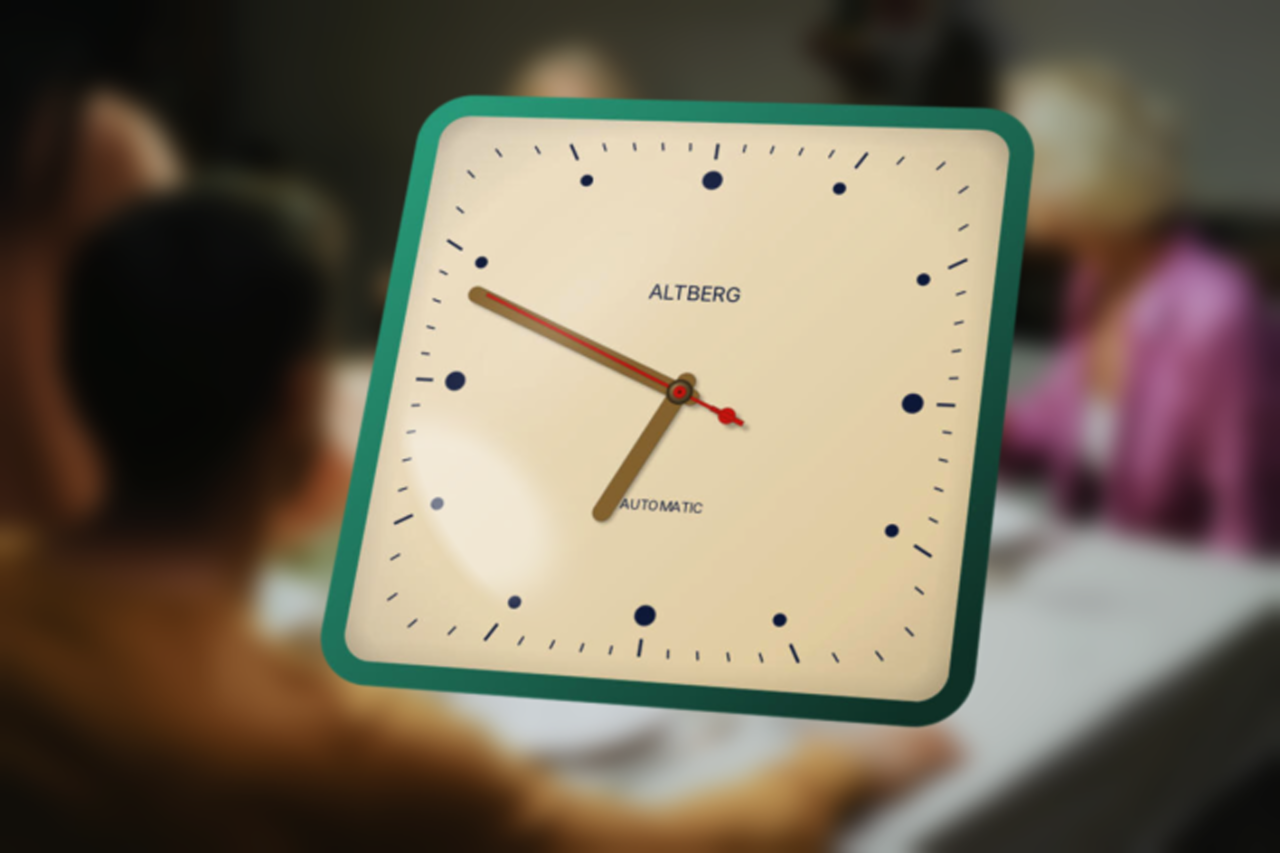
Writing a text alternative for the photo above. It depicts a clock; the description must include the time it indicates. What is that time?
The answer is 6:48:49
